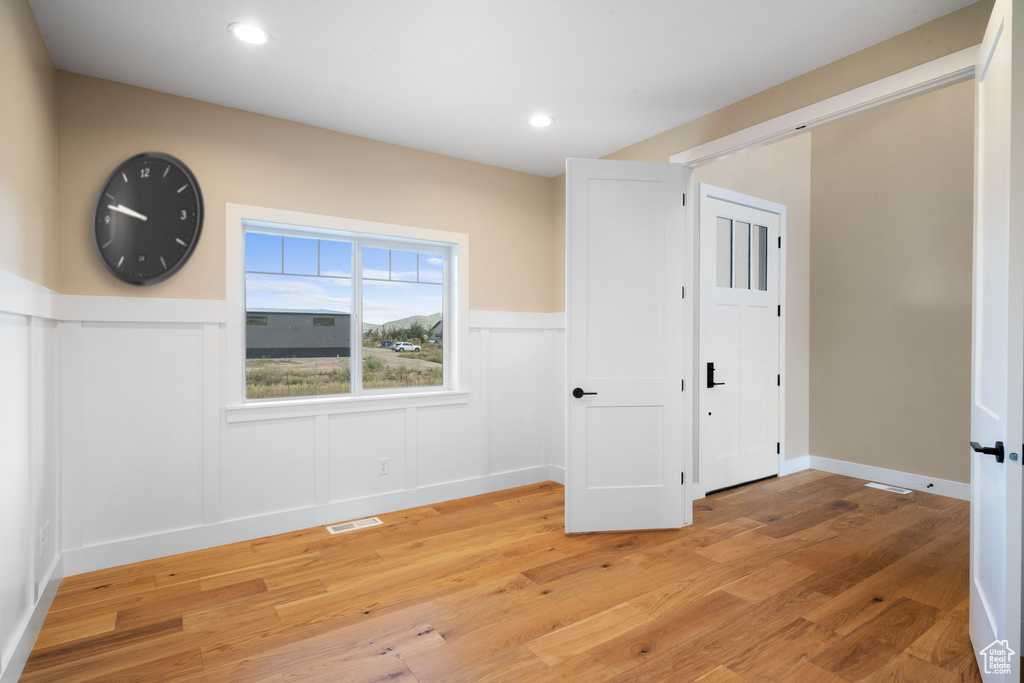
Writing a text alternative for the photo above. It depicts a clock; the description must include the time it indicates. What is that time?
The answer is 9:48
